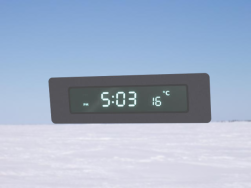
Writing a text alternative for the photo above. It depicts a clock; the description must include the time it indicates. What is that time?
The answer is 5:03
